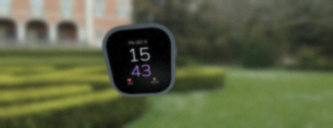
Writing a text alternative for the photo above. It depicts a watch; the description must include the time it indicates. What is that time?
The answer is 15:43
